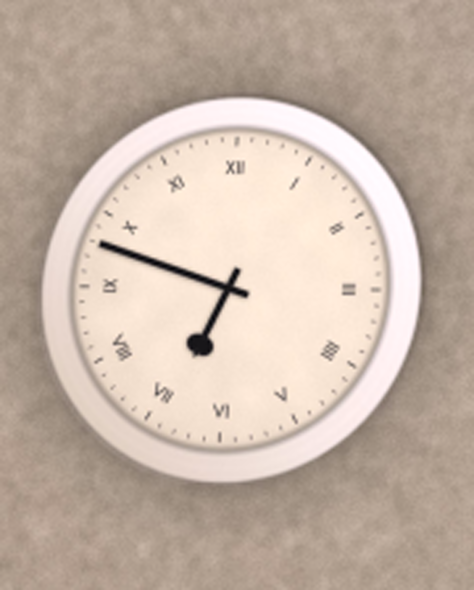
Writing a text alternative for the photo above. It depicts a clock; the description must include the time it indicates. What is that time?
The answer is 6:48
